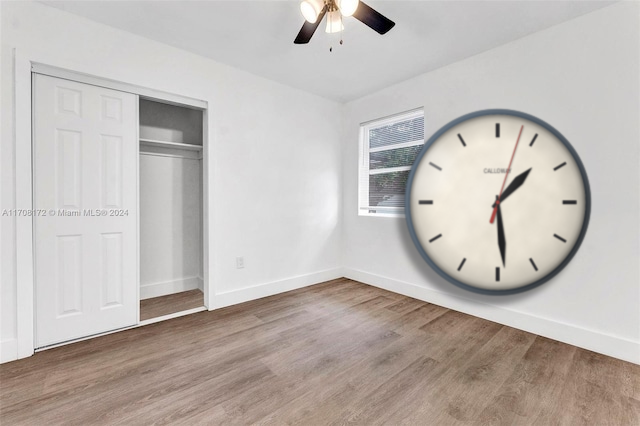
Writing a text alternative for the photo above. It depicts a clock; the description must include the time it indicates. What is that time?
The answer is 1:29:03
